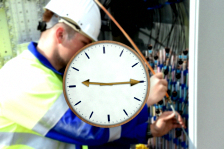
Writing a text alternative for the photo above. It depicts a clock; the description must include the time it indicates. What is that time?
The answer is 9:15
